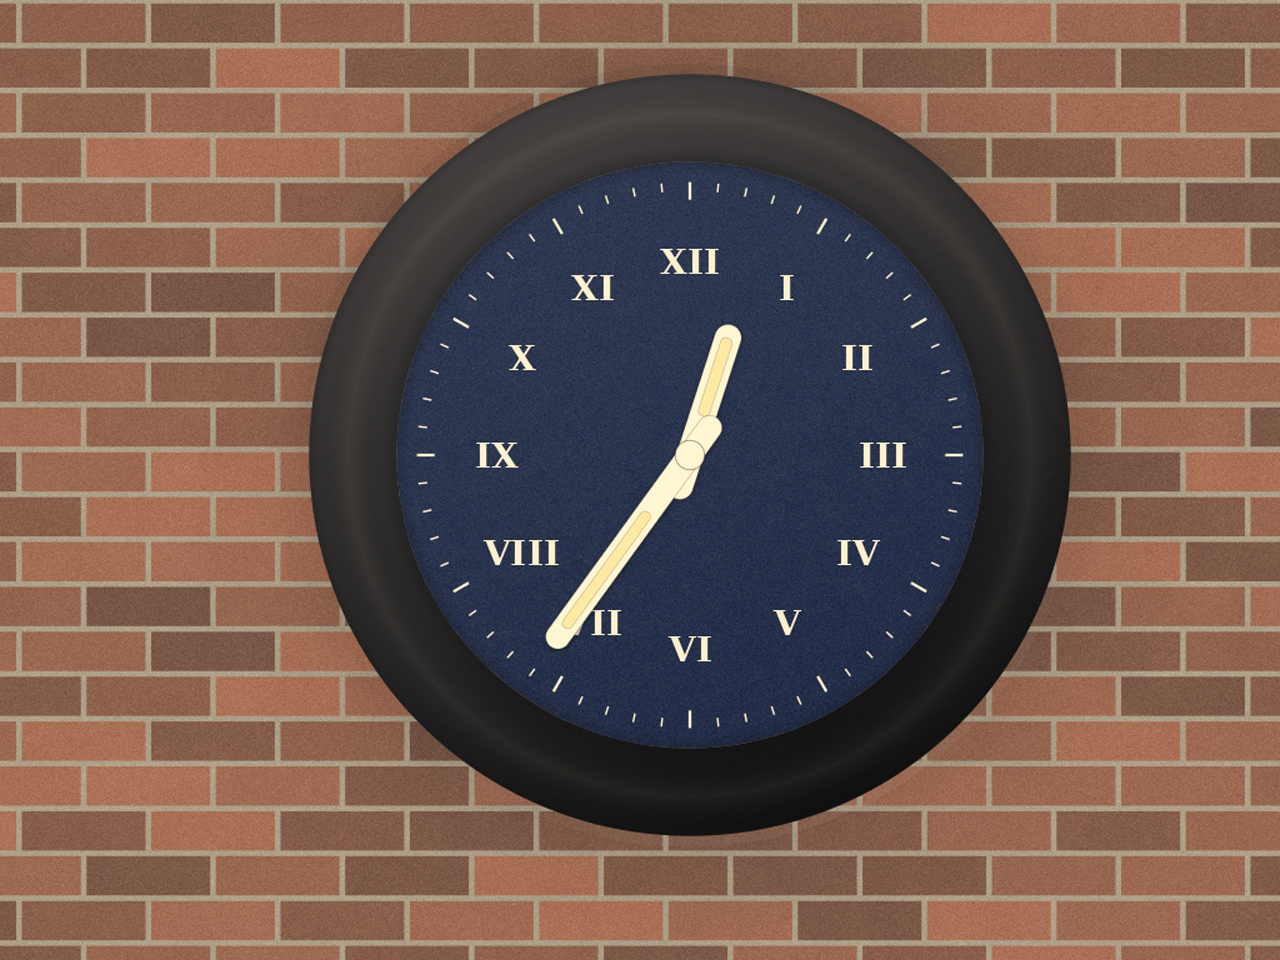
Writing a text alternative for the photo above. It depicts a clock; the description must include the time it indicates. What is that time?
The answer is 12:36
